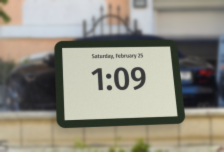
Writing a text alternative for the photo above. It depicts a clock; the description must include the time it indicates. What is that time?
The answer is 1:09
